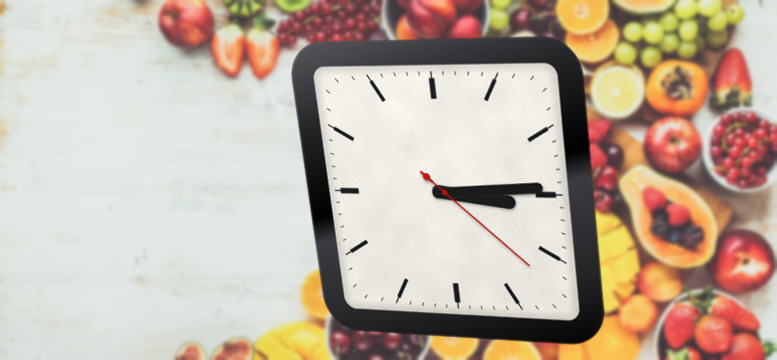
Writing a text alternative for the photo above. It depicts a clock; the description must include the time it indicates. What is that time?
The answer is 3:14:22
